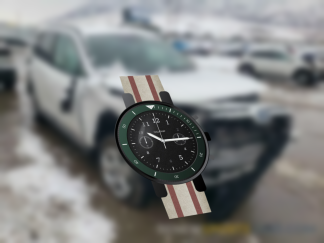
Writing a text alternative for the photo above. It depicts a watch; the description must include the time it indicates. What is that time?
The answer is 10:15
